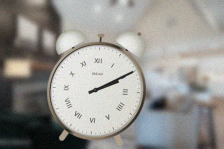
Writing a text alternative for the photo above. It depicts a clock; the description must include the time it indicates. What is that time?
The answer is 2:10
